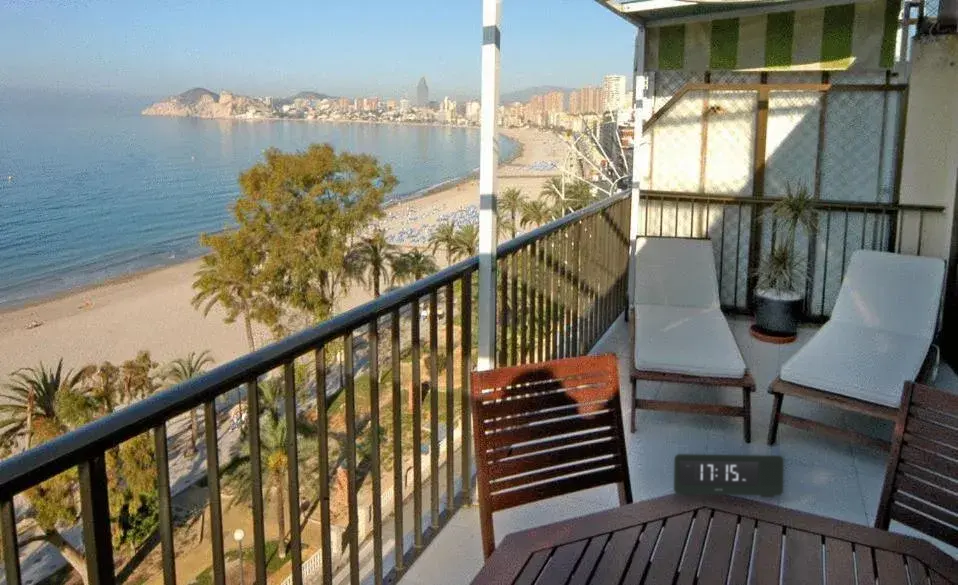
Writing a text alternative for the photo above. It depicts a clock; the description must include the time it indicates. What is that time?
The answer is 17:15
